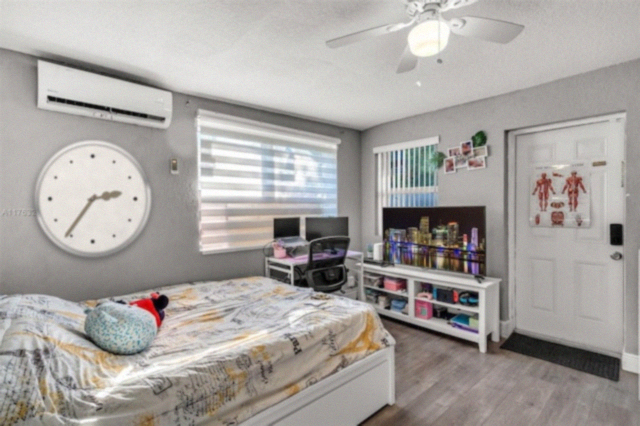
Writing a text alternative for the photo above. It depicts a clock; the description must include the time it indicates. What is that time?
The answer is 2:36
